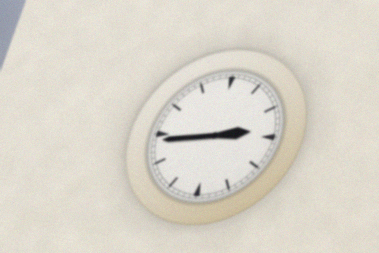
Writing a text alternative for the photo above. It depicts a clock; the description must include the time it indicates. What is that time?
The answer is 2:44
